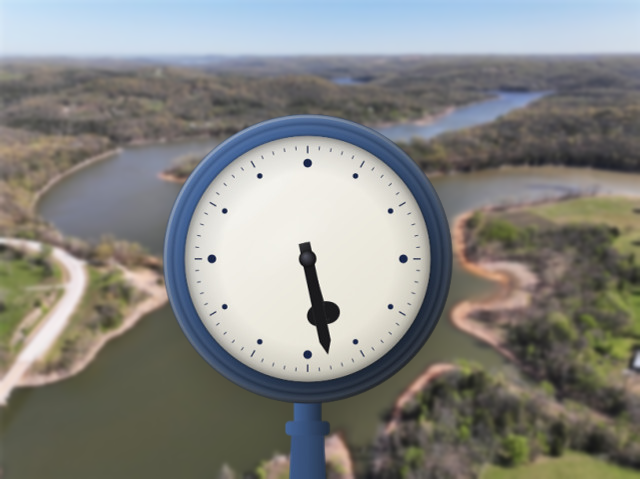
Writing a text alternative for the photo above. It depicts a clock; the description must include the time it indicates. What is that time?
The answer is 5:28
